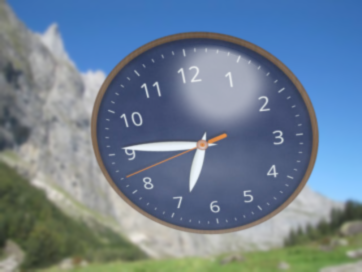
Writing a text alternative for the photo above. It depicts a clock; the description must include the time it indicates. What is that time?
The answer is 6:45:42
